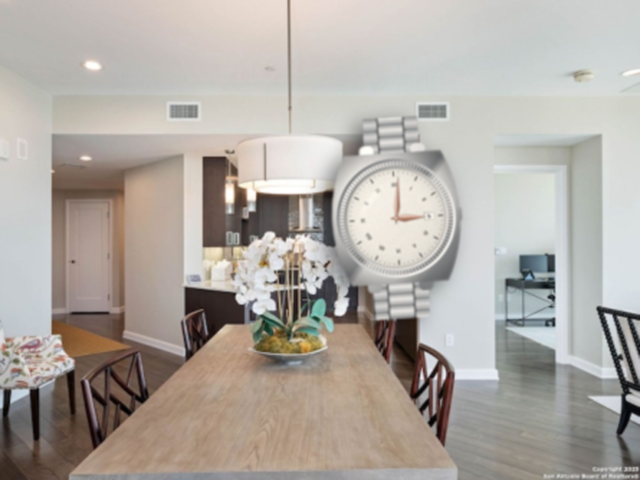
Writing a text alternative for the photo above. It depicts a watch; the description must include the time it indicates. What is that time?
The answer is 3:01
